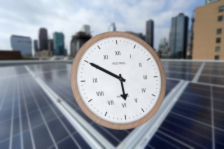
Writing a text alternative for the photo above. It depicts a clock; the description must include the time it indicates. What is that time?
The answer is 5:50
